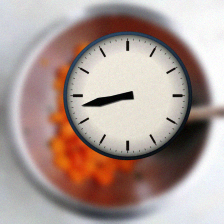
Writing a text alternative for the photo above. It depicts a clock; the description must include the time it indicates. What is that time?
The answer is 8:43
